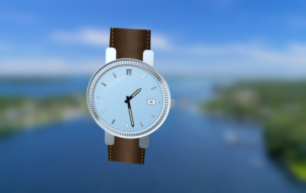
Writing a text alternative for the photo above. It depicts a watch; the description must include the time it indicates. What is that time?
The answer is 1:28
